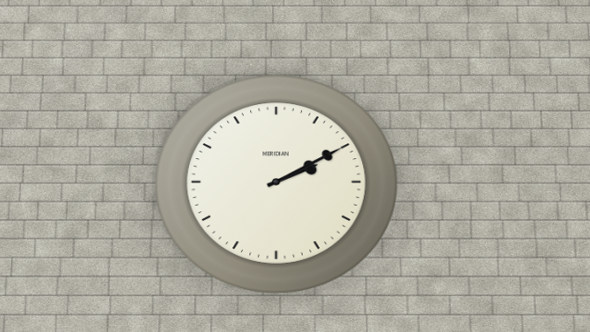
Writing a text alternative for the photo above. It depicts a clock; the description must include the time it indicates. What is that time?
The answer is 2:10
